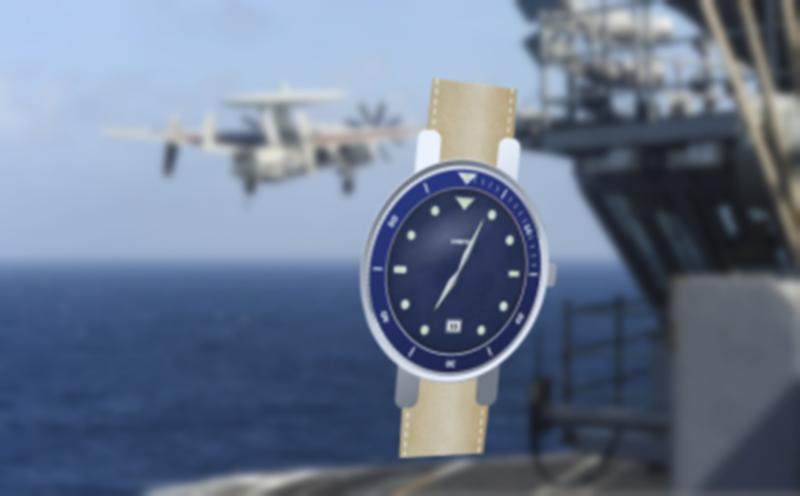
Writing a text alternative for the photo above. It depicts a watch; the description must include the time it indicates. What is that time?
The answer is 7:04
